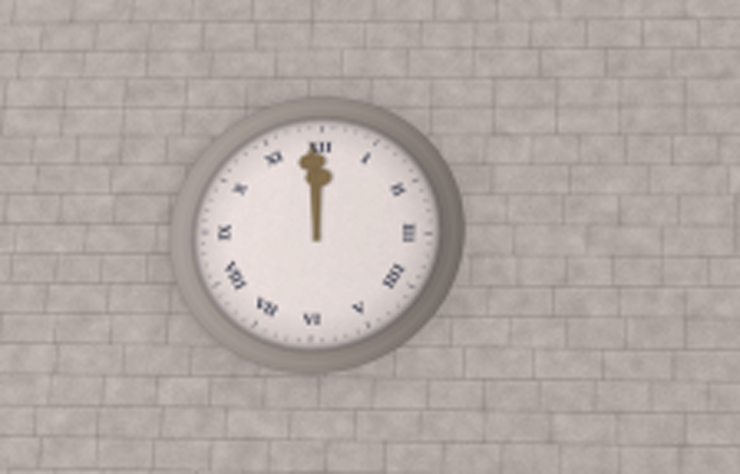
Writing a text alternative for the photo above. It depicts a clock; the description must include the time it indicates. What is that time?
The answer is 11:59
